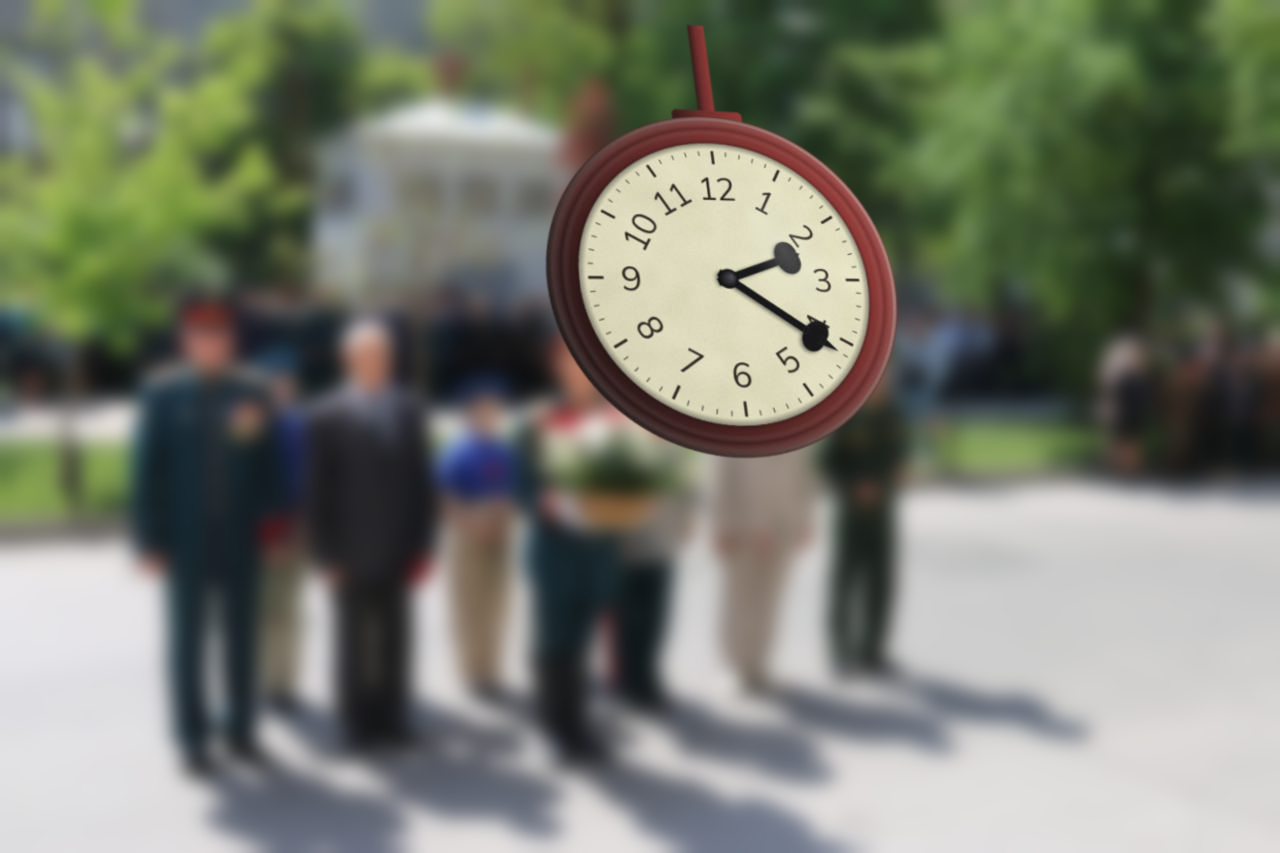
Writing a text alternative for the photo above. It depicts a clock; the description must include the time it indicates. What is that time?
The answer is 2:21
